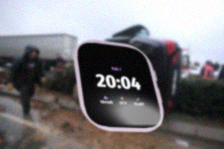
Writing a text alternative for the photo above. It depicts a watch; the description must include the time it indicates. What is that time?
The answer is 20:04
